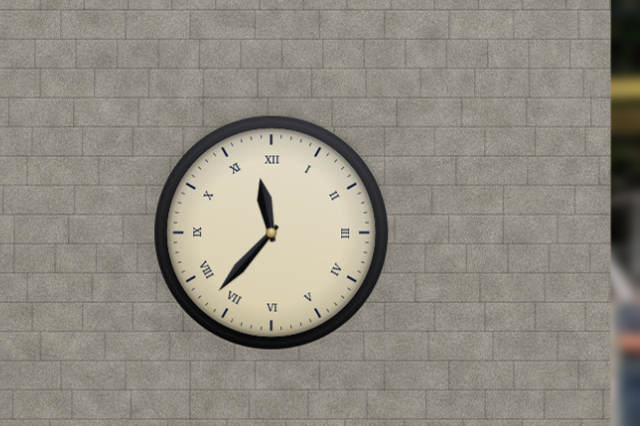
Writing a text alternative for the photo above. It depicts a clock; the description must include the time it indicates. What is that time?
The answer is 11:37
